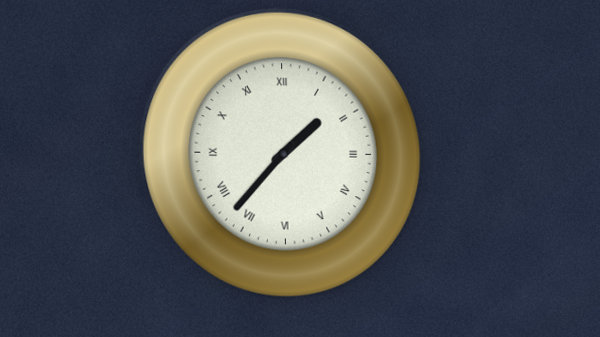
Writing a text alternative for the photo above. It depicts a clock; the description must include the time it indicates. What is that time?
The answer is 1:37
